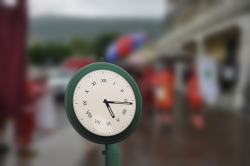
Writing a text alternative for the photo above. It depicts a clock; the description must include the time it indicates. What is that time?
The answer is 5:16
